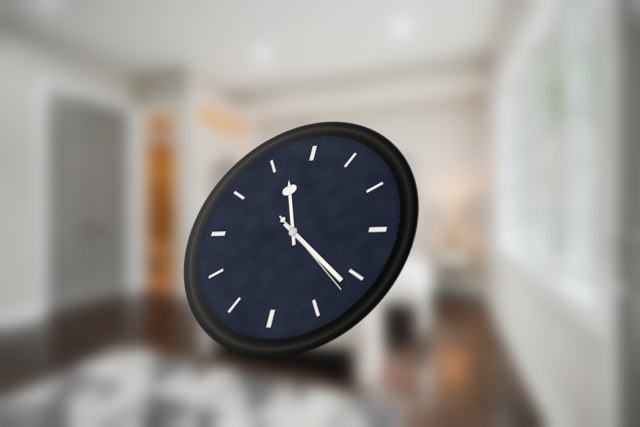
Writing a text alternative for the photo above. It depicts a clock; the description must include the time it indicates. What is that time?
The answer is 11:21:22
